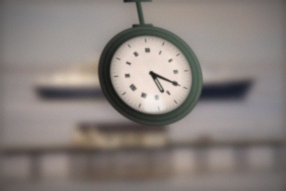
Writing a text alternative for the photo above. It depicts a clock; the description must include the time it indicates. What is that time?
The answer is 5:20
